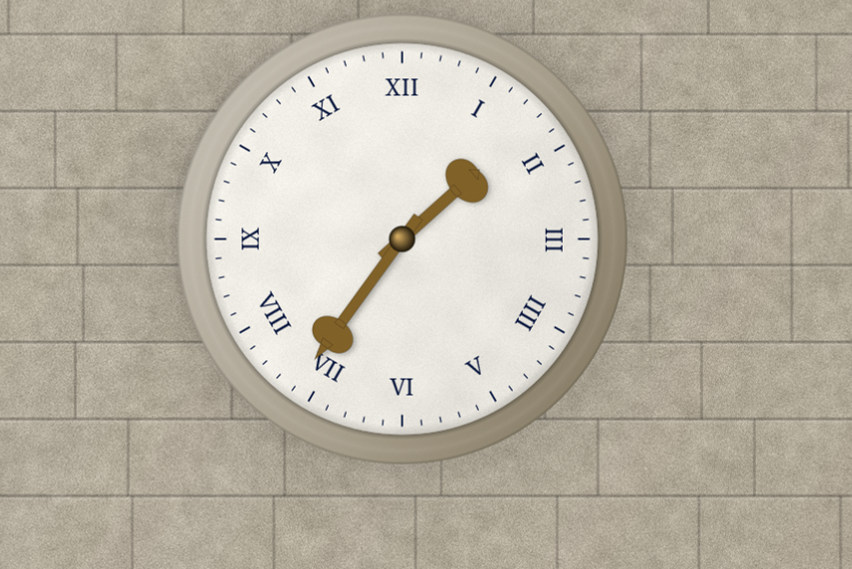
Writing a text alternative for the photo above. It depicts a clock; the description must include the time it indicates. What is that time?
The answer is 1:36
